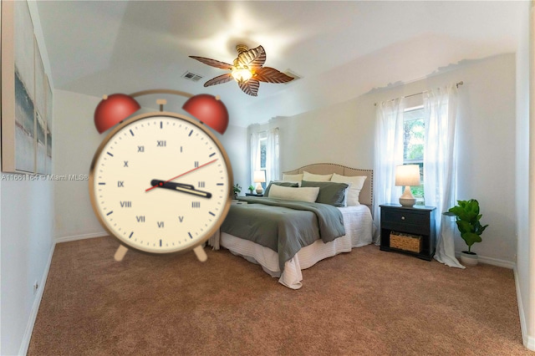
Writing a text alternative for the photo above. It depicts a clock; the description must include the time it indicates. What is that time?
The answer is 3:17:11
